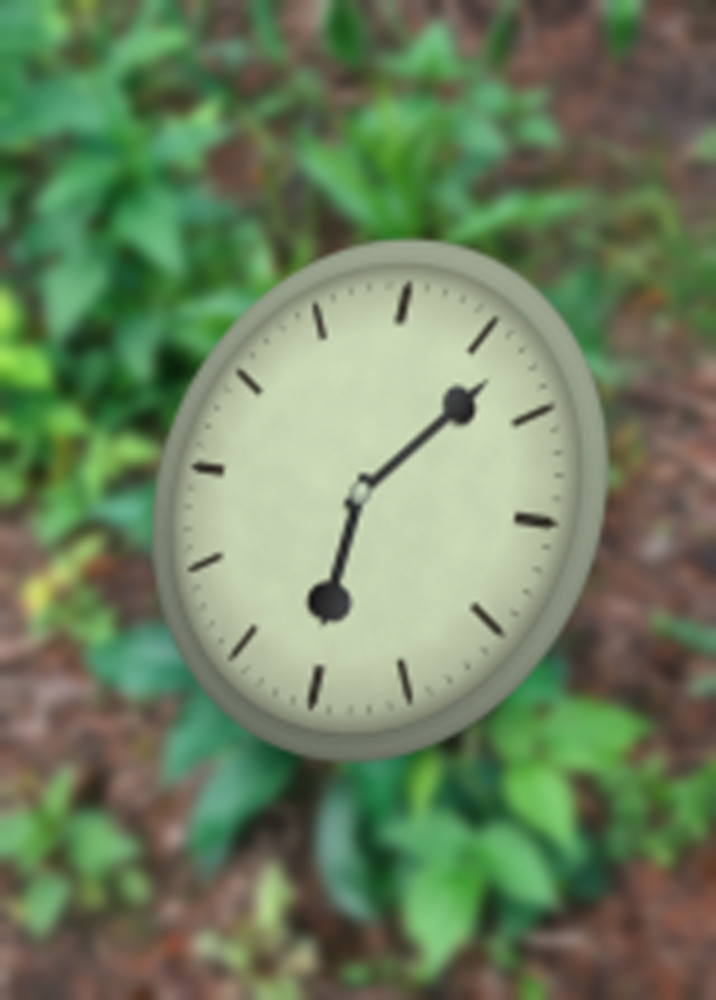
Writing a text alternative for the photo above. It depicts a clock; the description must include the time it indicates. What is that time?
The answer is 6:07
